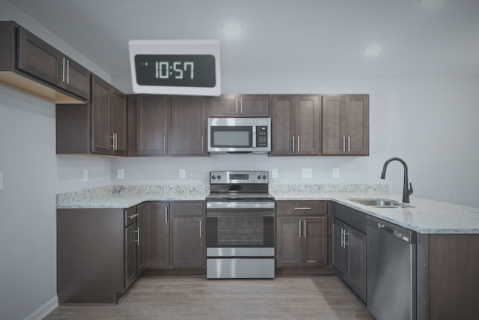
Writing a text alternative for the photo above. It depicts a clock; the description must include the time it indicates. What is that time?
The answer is 10:57
